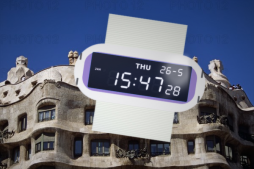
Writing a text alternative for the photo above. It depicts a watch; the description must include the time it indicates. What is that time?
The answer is 15:47:28
